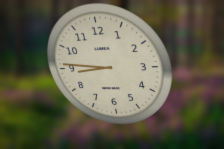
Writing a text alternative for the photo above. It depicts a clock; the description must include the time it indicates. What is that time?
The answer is 8:46
